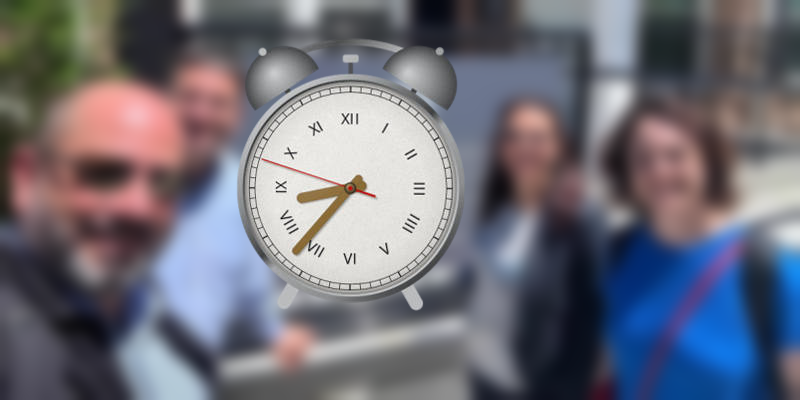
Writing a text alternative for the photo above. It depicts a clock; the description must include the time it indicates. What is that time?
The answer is 8:36:48
